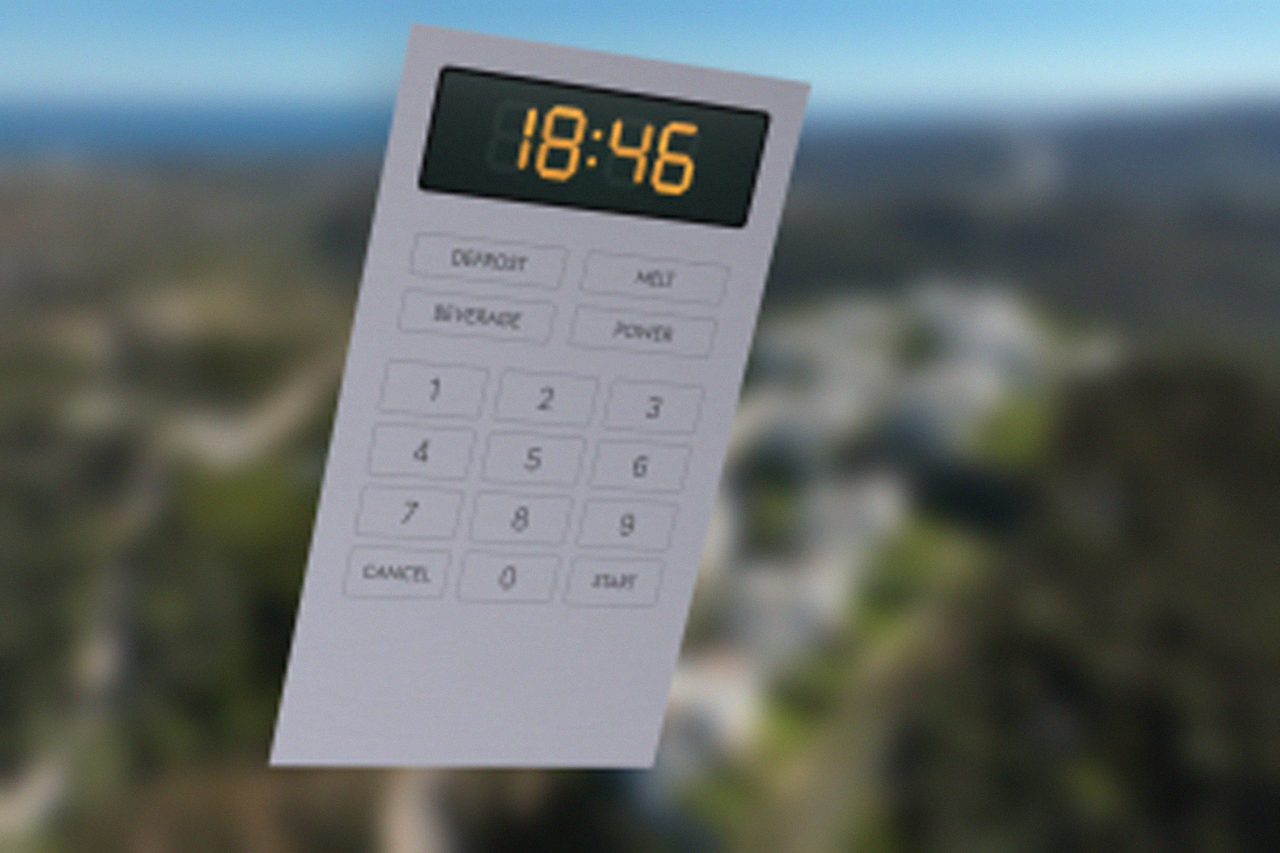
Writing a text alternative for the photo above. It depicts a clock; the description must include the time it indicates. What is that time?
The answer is 18:46
